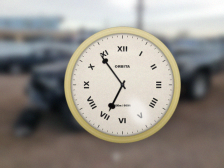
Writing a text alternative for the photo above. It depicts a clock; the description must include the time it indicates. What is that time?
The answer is 6:54
